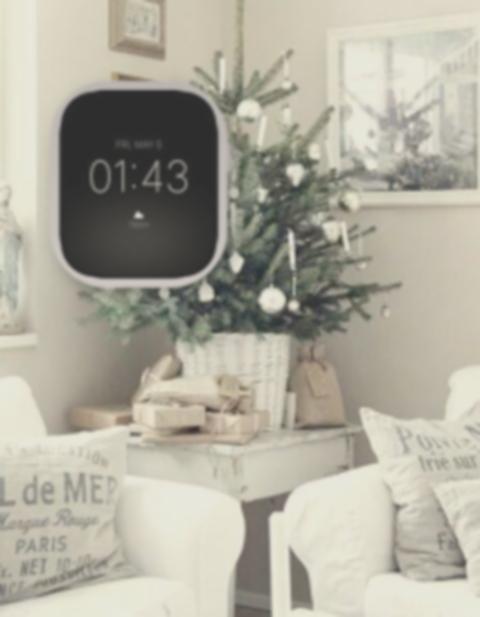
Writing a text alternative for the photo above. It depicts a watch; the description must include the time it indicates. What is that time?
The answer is 1:43
